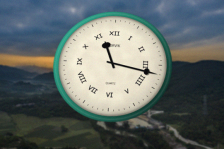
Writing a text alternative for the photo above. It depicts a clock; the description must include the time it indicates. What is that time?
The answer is 11:17
